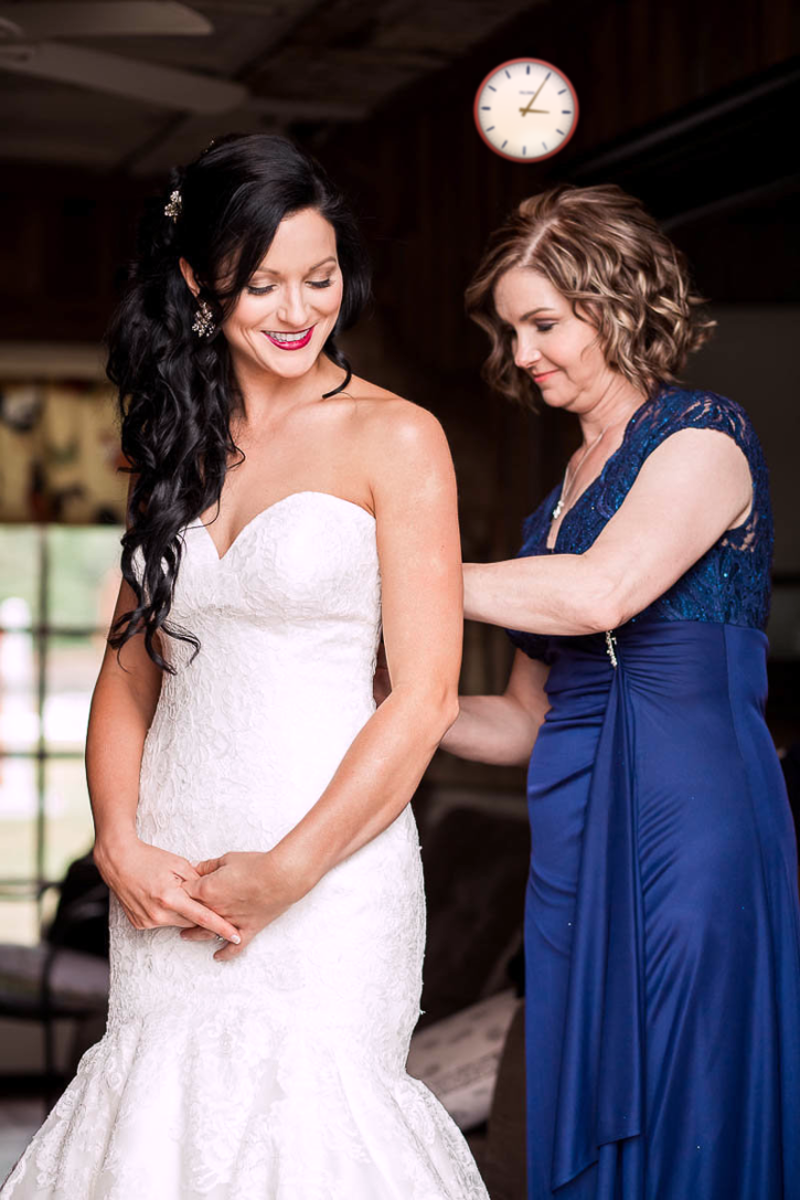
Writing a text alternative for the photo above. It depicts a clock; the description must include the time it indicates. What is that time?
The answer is 3:05
